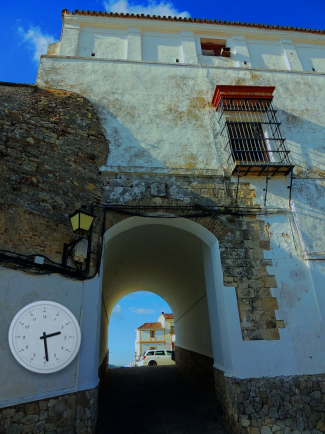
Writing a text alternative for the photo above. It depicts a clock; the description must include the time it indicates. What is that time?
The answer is 2:29
